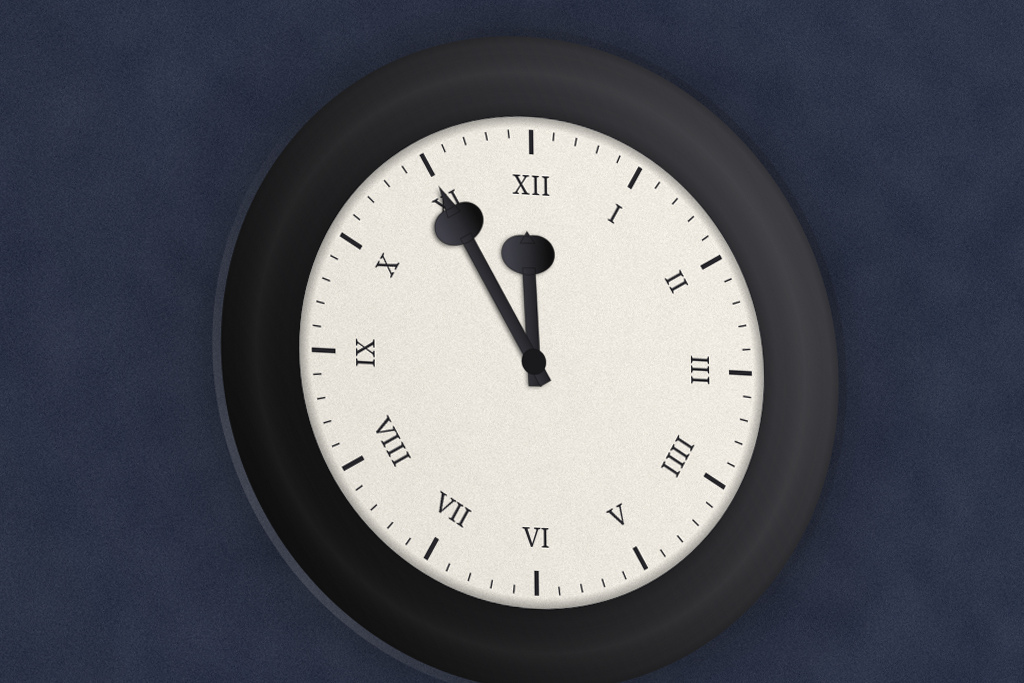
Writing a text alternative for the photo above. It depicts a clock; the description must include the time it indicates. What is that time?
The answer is 11:55
